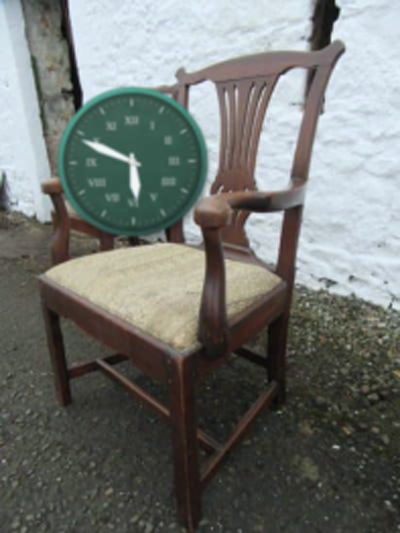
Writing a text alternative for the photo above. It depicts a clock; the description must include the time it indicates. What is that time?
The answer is 5:49
